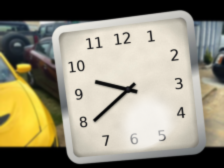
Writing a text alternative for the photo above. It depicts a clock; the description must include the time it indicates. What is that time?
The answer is 9:39
